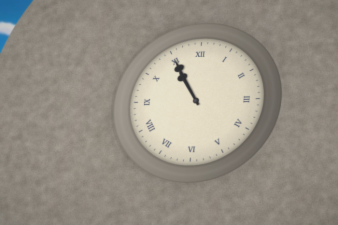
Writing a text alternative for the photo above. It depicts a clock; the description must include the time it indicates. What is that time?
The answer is 10:55
